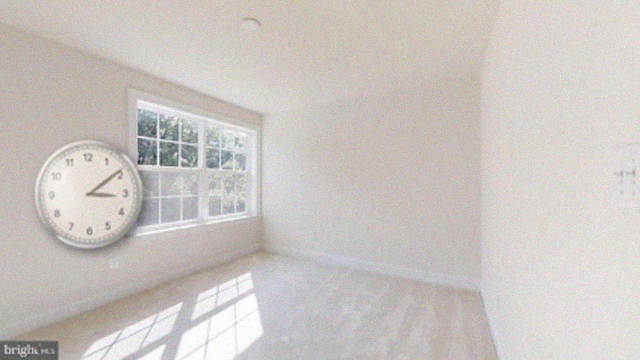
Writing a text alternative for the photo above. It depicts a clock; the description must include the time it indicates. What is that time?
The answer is 3:09
